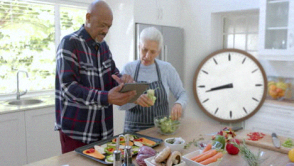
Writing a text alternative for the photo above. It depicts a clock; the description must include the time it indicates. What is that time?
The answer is 8:43
